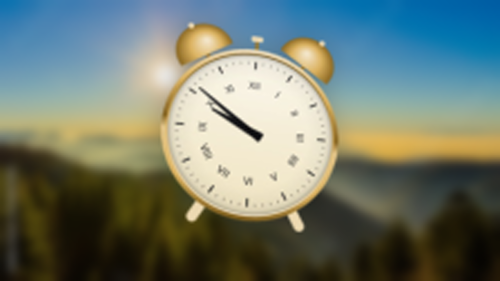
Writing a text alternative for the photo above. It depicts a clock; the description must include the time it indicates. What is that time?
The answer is 9:51
